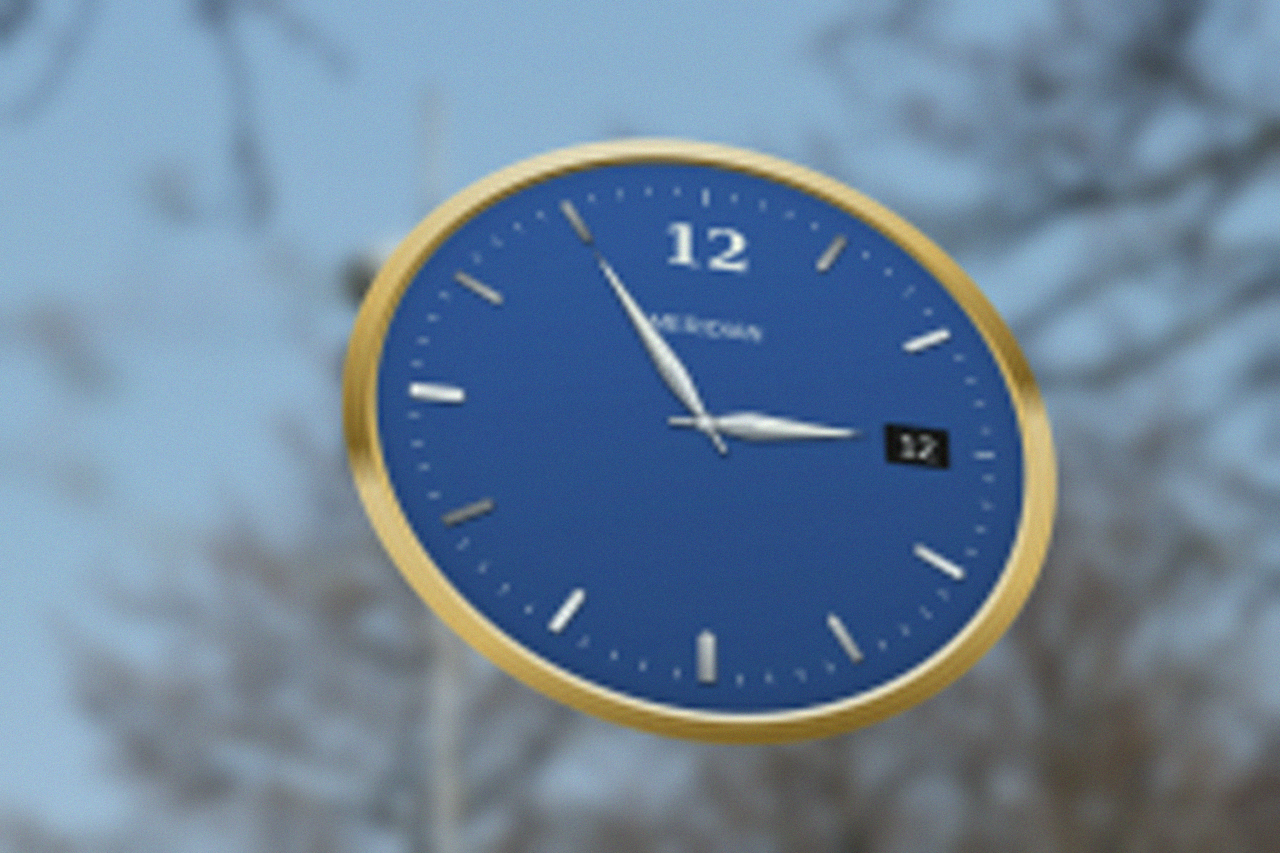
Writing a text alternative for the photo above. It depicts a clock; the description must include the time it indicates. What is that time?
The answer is 2:55
